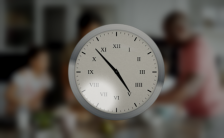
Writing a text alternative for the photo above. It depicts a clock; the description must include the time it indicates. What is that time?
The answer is 4:53
